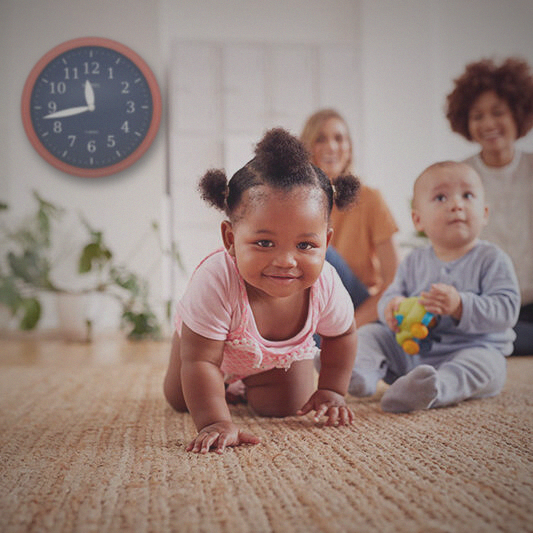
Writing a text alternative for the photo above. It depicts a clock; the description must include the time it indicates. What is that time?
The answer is 11:43
